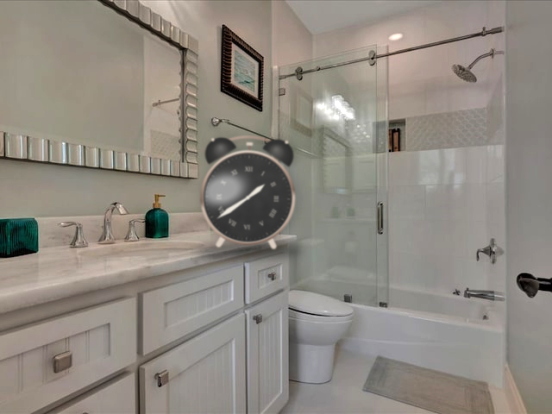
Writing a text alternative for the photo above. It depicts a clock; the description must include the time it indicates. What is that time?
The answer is 1:39
